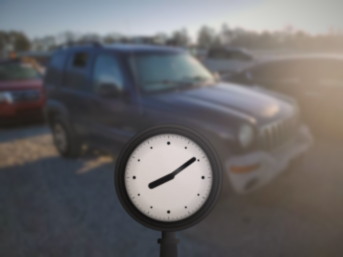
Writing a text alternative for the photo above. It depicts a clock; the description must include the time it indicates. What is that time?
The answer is 8:09
